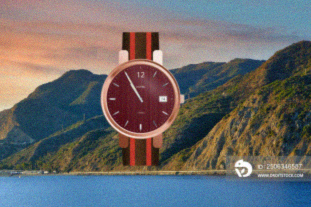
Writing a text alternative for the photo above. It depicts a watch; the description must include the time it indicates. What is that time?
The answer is 10:55
